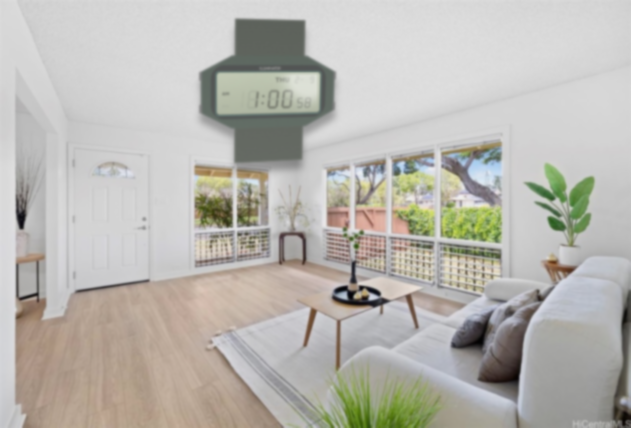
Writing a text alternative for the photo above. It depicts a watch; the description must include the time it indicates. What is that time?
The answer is 1:00
